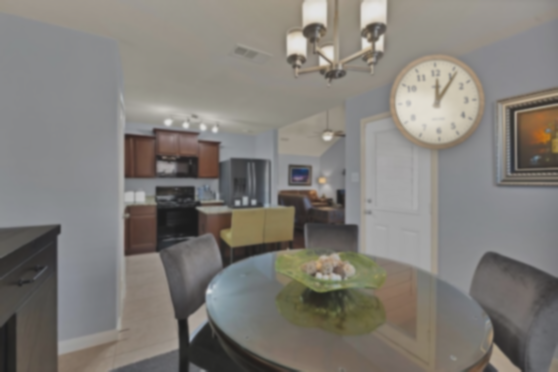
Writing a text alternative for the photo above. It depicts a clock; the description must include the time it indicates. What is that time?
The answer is 12:06
